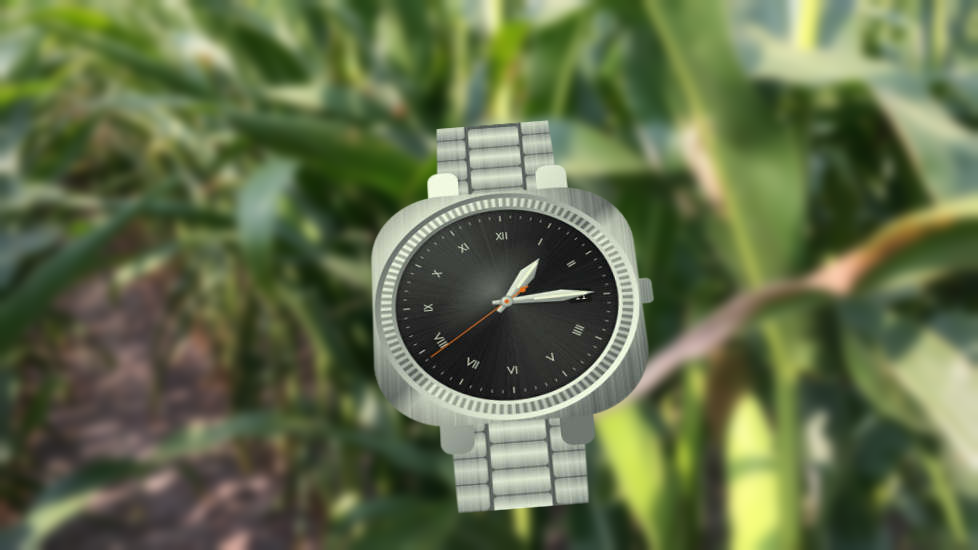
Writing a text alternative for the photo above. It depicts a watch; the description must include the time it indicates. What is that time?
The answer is 1:14:39
